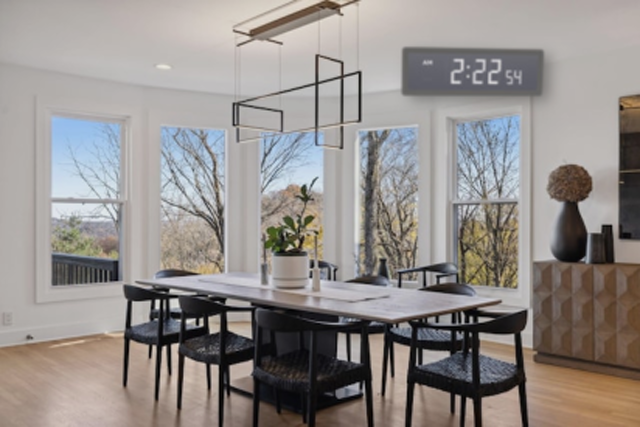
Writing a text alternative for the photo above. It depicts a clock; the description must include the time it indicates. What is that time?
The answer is 2:22:54
